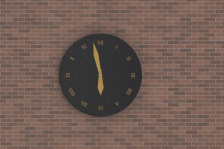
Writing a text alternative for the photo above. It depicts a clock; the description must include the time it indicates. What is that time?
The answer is 5:58
